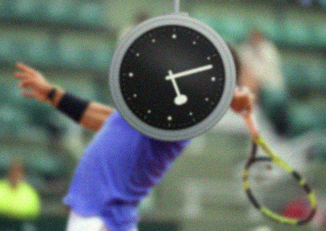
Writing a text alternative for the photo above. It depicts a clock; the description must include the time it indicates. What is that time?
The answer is 5:12
